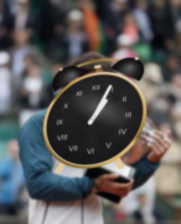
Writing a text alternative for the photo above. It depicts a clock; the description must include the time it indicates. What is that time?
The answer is 1:04
